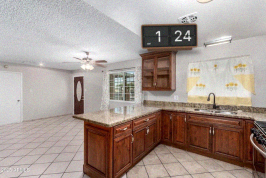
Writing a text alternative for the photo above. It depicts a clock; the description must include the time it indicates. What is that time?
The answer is 1:24
